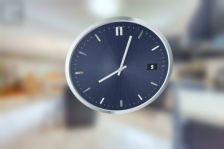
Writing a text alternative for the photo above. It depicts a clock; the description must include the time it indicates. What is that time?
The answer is 8:03
